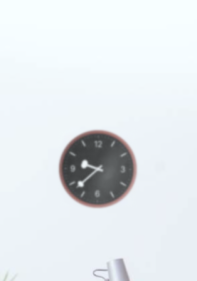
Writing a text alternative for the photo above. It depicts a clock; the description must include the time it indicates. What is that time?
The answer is 9:38
